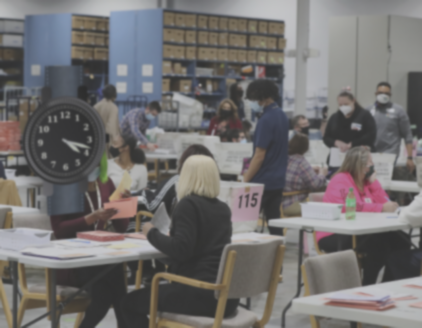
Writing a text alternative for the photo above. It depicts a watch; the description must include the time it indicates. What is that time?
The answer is 4:18
